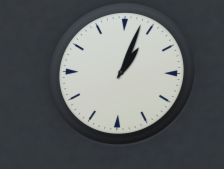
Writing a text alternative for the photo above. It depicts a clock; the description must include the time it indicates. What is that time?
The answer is 1:03
